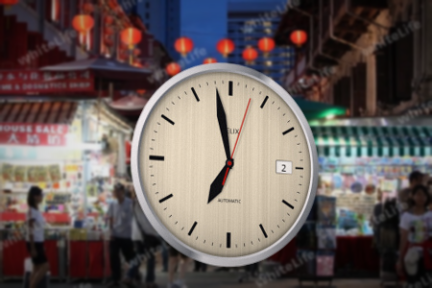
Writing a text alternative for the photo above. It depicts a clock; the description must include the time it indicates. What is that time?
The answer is 6:58:03
